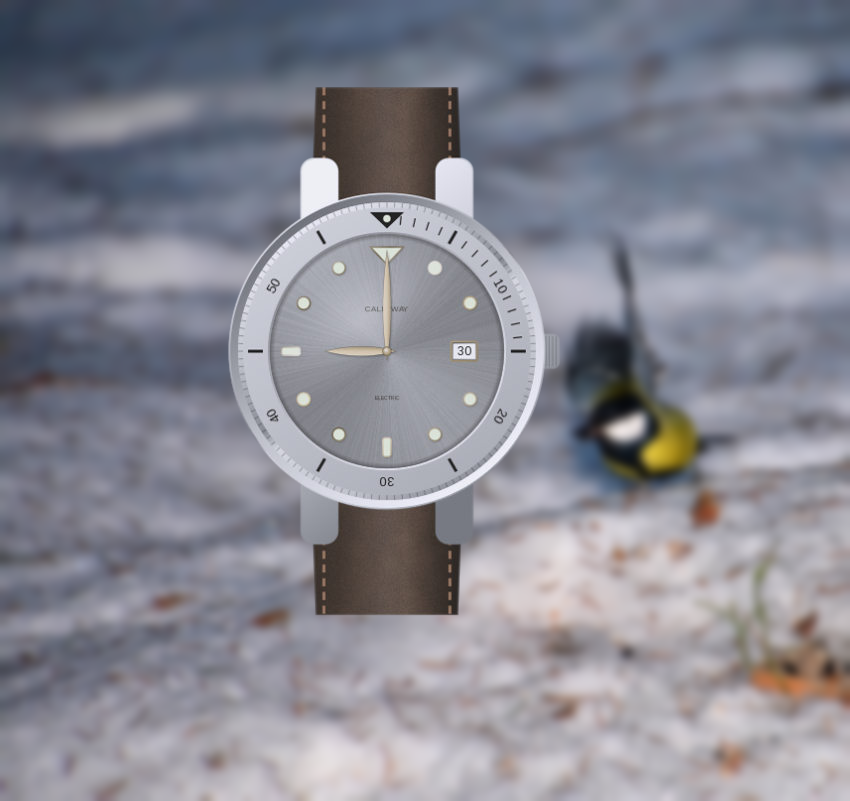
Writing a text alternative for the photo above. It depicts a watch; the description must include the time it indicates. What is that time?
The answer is 9:00
